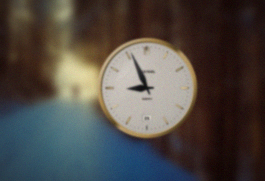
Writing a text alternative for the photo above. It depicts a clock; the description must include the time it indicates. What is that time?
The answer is 8:56
